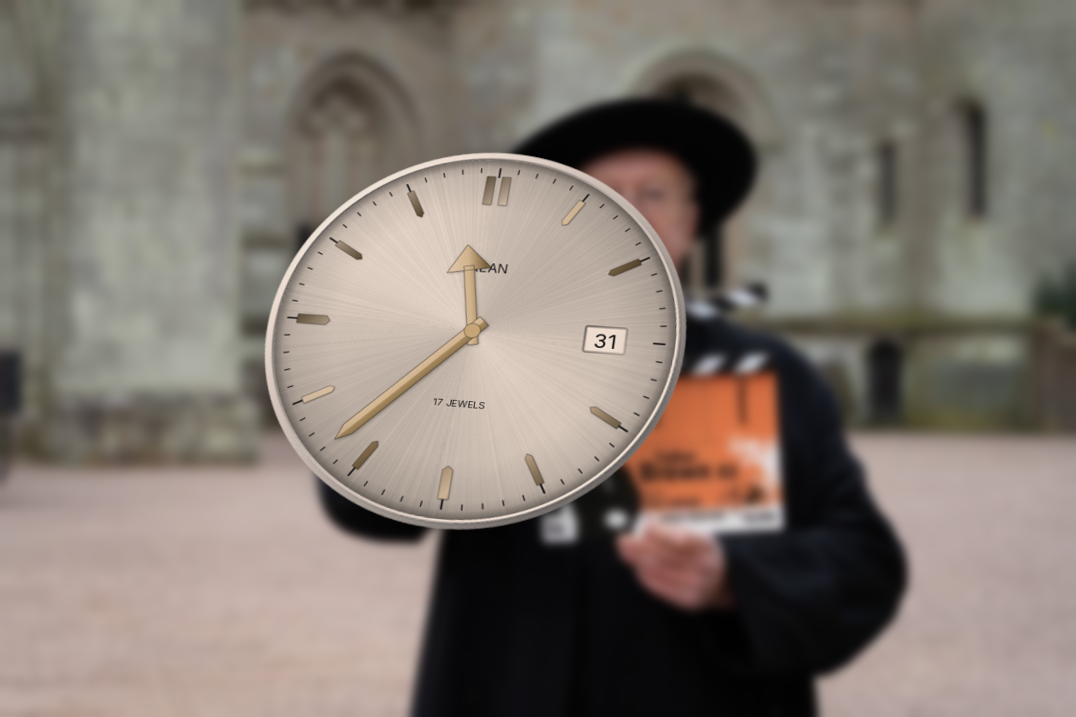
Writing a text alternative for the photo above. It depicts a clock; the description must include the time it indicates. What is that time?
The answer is 11:37
